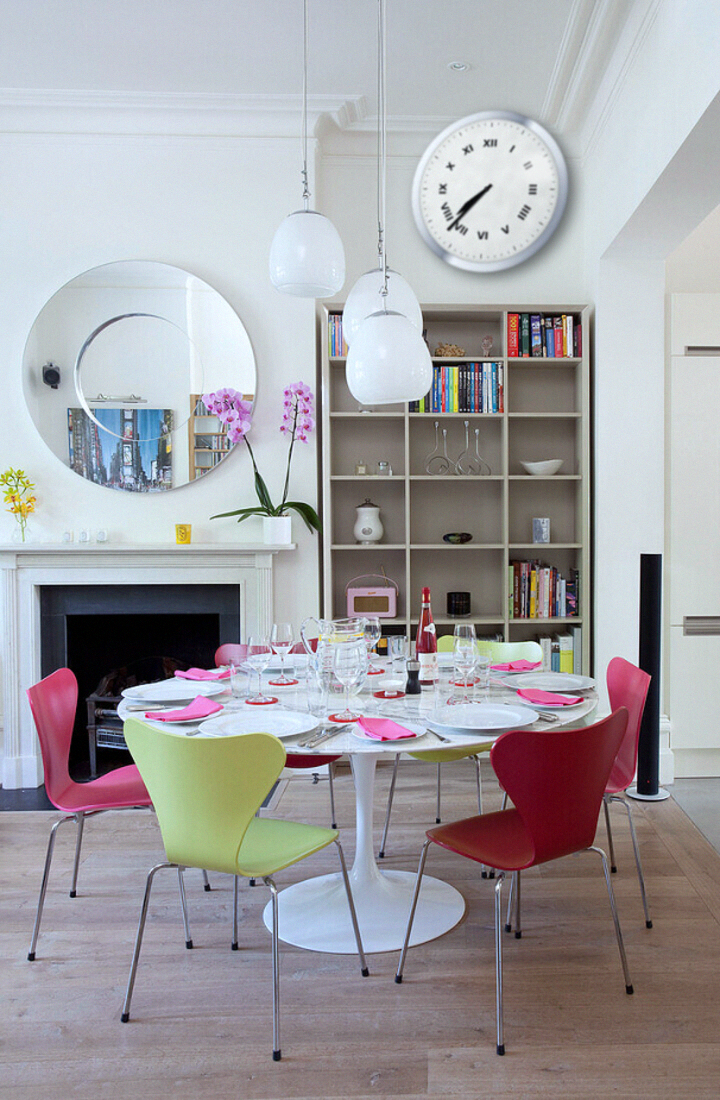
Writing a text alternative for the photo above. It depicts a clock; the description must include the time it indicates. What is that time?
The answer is 7:37
